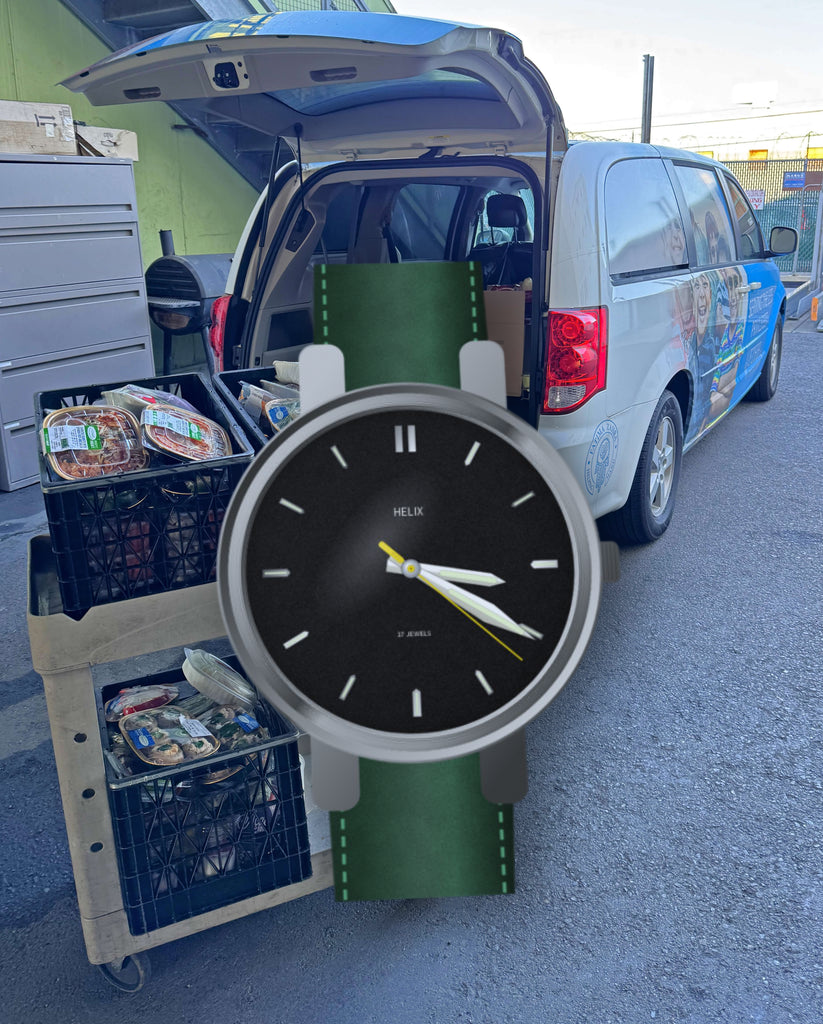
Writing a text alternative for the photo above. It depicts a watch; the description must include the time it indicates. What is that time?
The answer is 3:20:22
